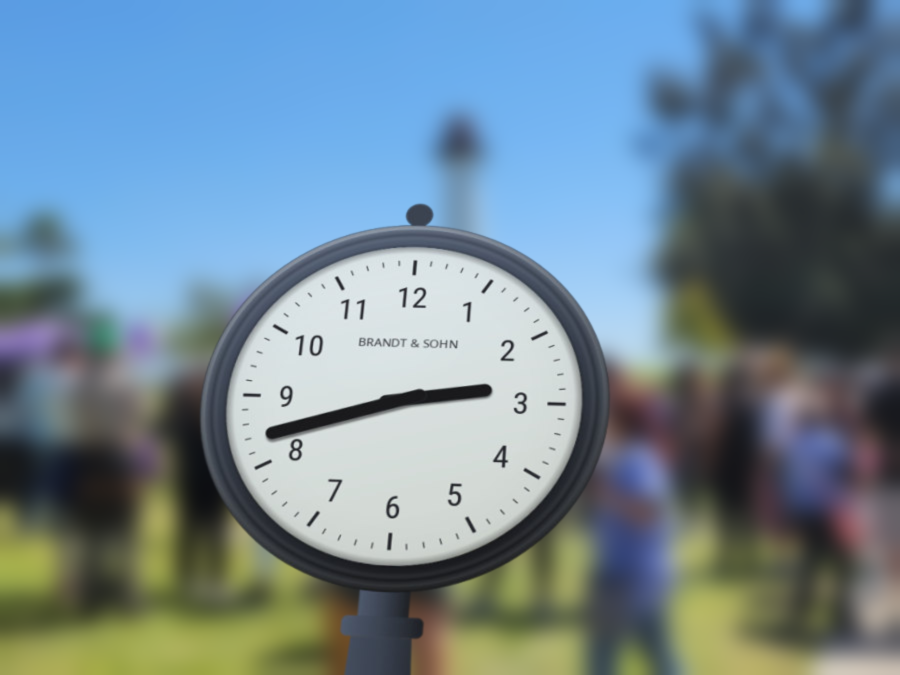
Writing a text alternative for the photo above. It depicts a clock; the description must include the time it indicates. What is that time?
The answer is 2:42
